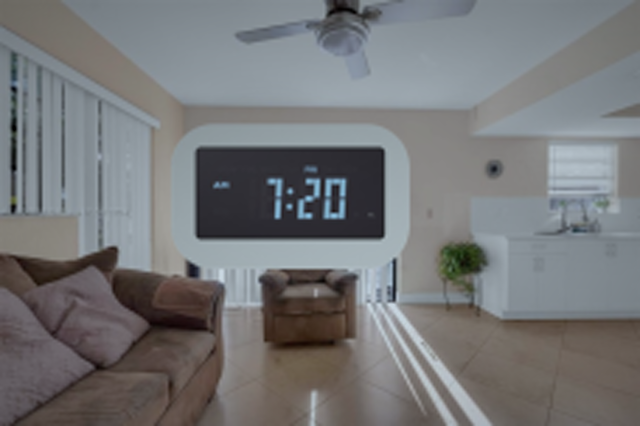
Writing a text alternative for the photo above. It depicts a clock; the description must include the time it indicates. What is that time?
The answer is 7:20
